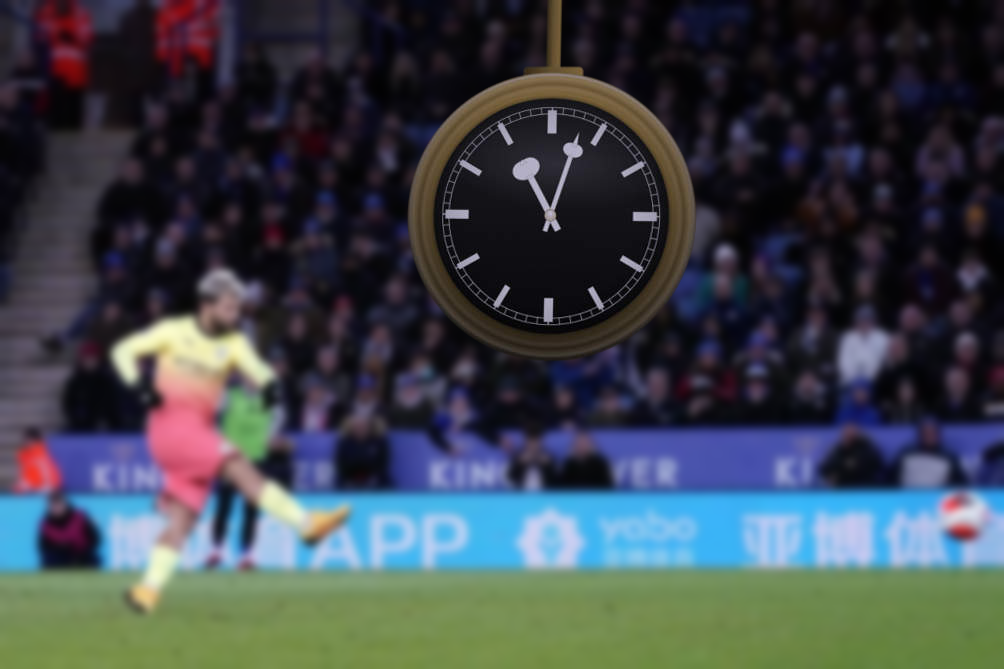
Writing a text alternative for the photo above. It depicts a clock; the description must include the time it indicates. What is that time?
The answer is 11:03
